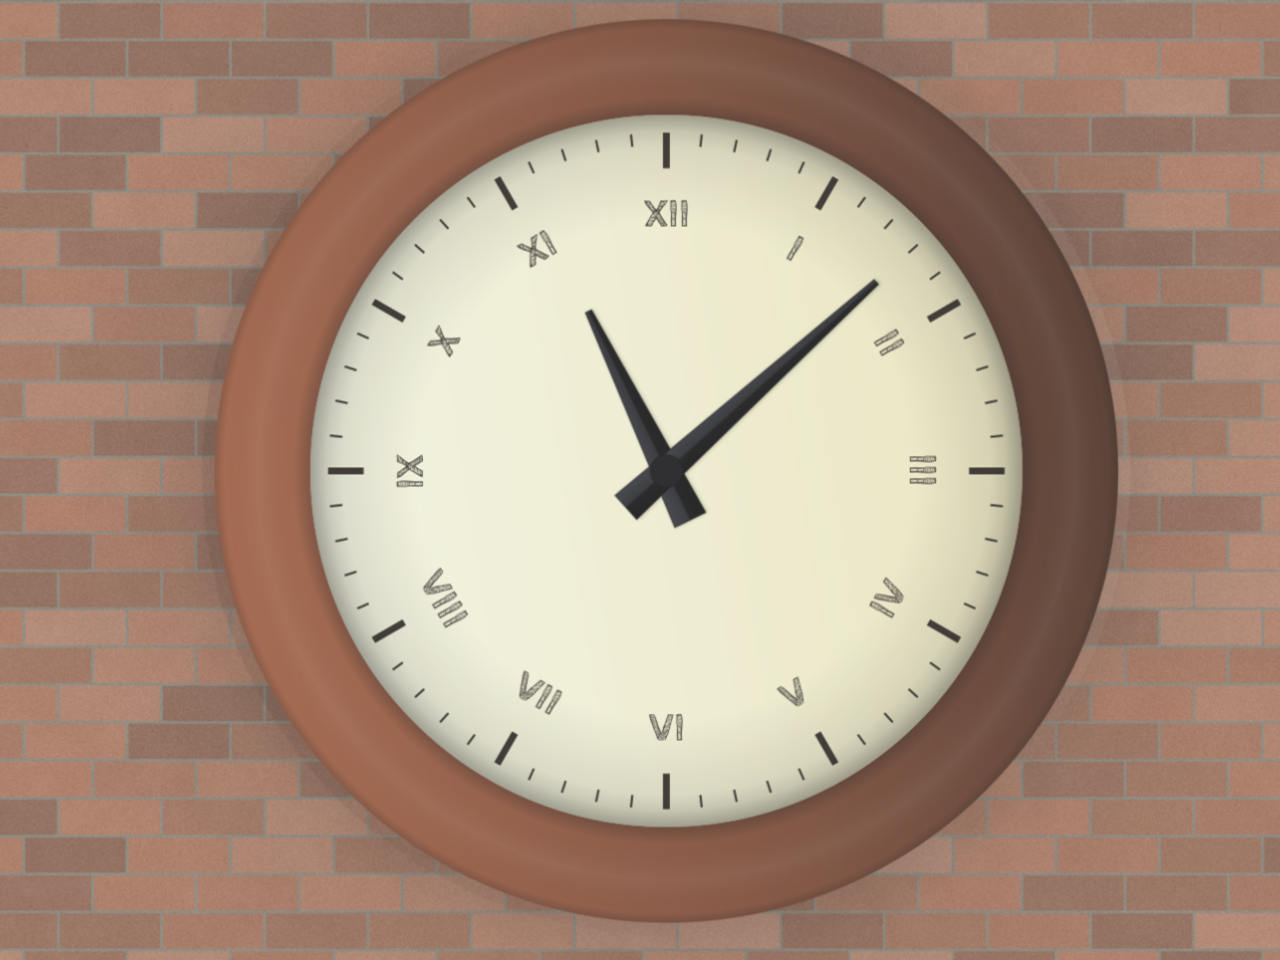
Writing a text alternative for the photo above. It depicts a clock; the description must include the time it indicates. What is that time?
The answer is 11:08
